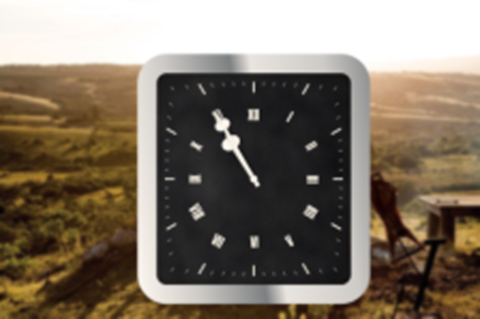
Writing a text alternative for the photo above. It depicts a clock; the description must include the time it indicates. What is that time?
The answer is 10:55
